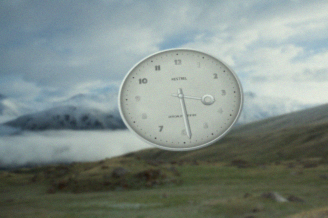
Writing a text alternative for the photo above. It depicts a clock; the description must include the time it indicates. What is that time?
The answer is 3:29
